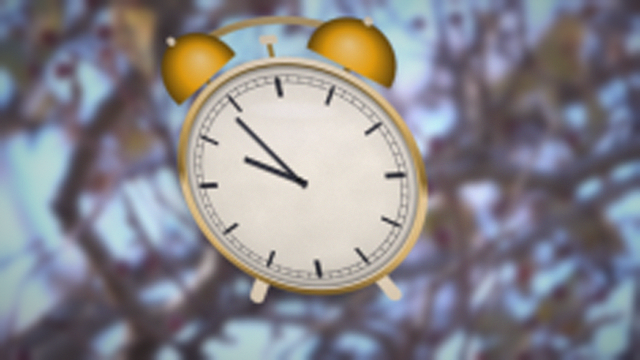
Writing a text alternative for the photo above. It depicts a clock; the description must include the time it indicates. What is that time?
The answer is 9:54
